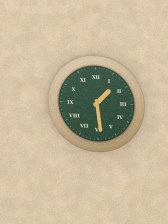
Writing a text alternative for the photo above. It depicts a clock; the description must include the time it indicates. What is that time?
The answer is 1:29
